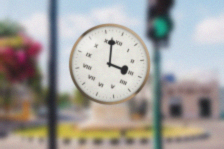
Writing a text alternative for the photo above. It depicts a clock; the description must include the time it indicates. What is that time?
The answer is 2:57
